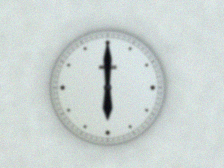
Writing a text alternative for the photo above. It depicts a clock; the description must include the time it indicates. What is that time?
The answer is 6:00
